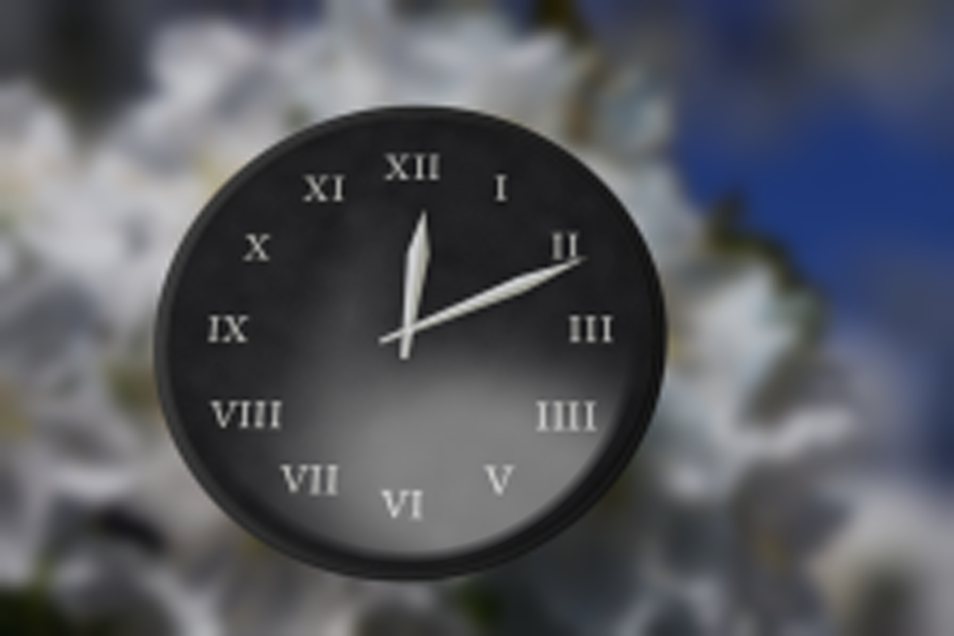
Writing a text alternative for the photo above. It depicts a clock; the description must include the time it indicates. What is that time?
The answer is 12:11
